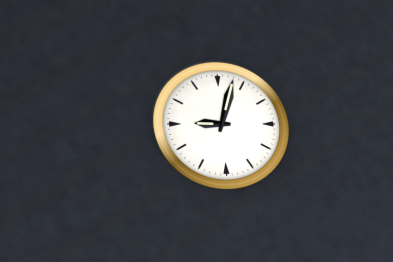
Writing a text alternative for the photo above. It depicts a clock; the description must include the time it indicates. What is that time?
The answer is 9:03
